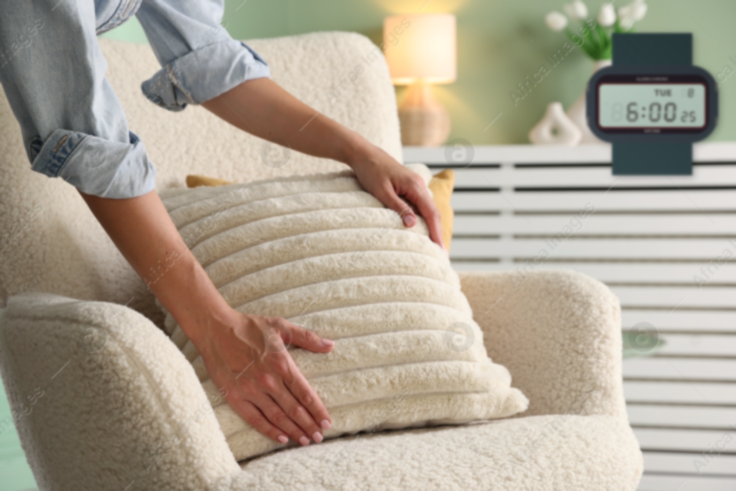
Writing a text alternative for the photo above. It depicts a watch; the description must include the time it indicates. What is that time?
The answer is 6:00
